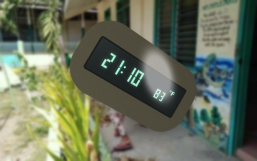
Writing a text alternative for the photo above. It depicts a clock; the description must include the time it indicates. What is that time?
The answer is 21:10
